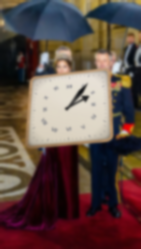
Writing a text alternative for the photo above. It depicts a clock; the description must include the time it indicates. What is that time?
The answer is 2:06
